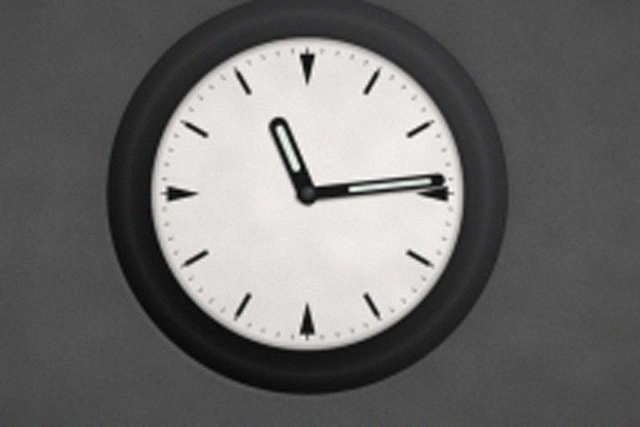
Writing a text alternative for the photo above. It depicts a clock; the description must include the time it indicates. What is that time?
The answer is 11:14
